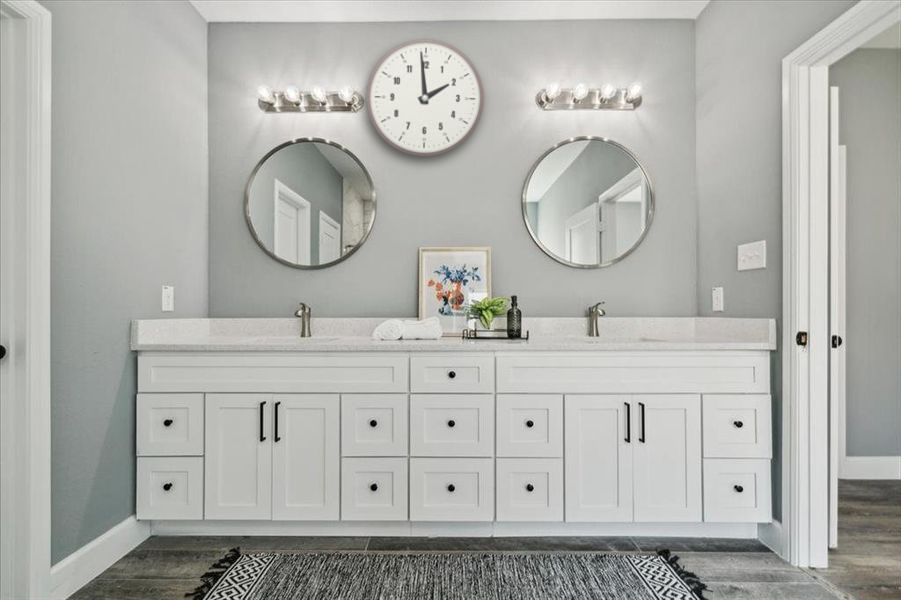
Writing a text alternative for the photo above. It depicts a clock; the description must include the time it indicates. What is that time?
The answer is 1:59
